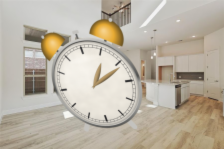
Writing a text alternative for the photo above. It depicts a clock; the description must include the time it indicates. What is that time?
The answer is 1:11
